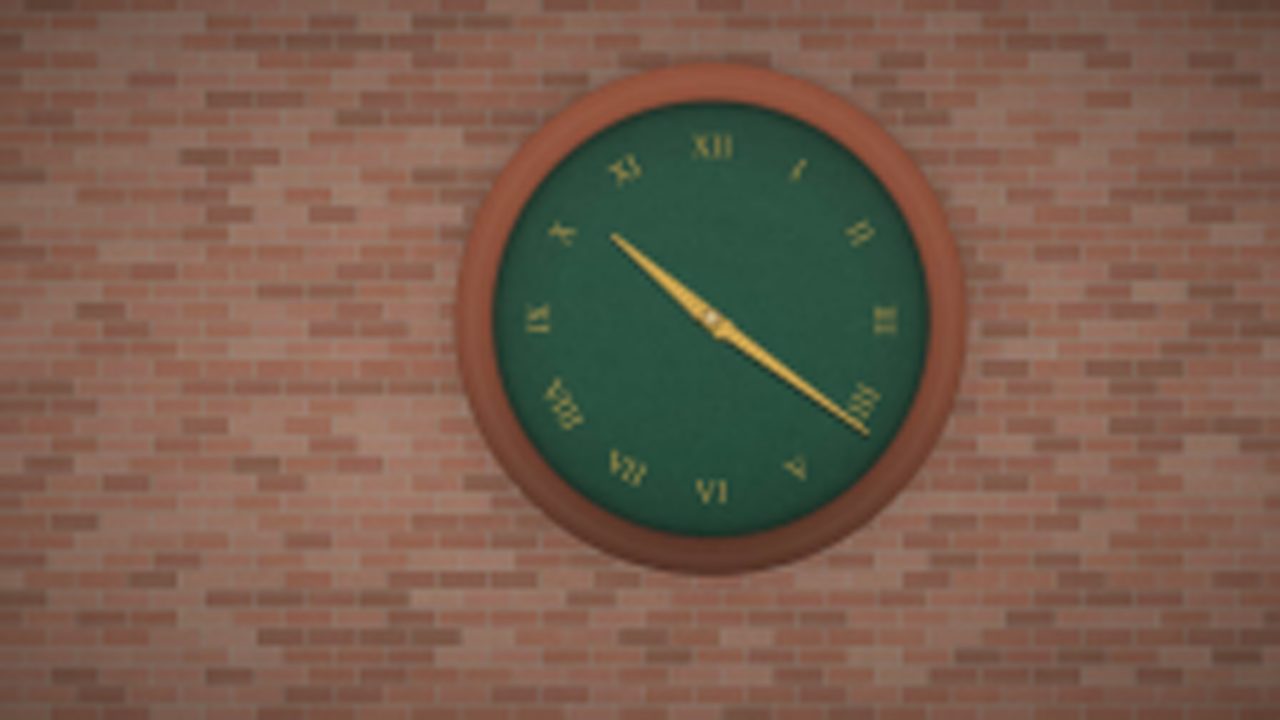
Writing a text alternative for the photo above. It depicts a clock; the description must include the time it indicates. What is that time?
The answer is 10:21
